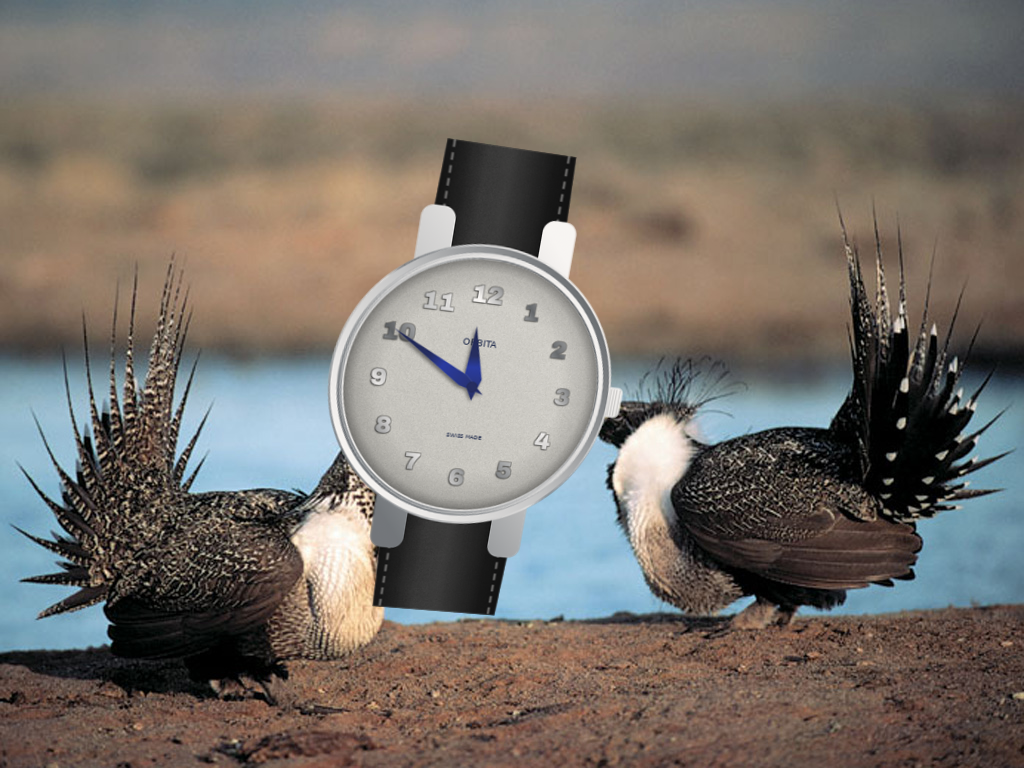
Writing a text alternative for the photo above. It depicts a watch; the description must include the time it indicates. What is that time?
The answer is 11:50
